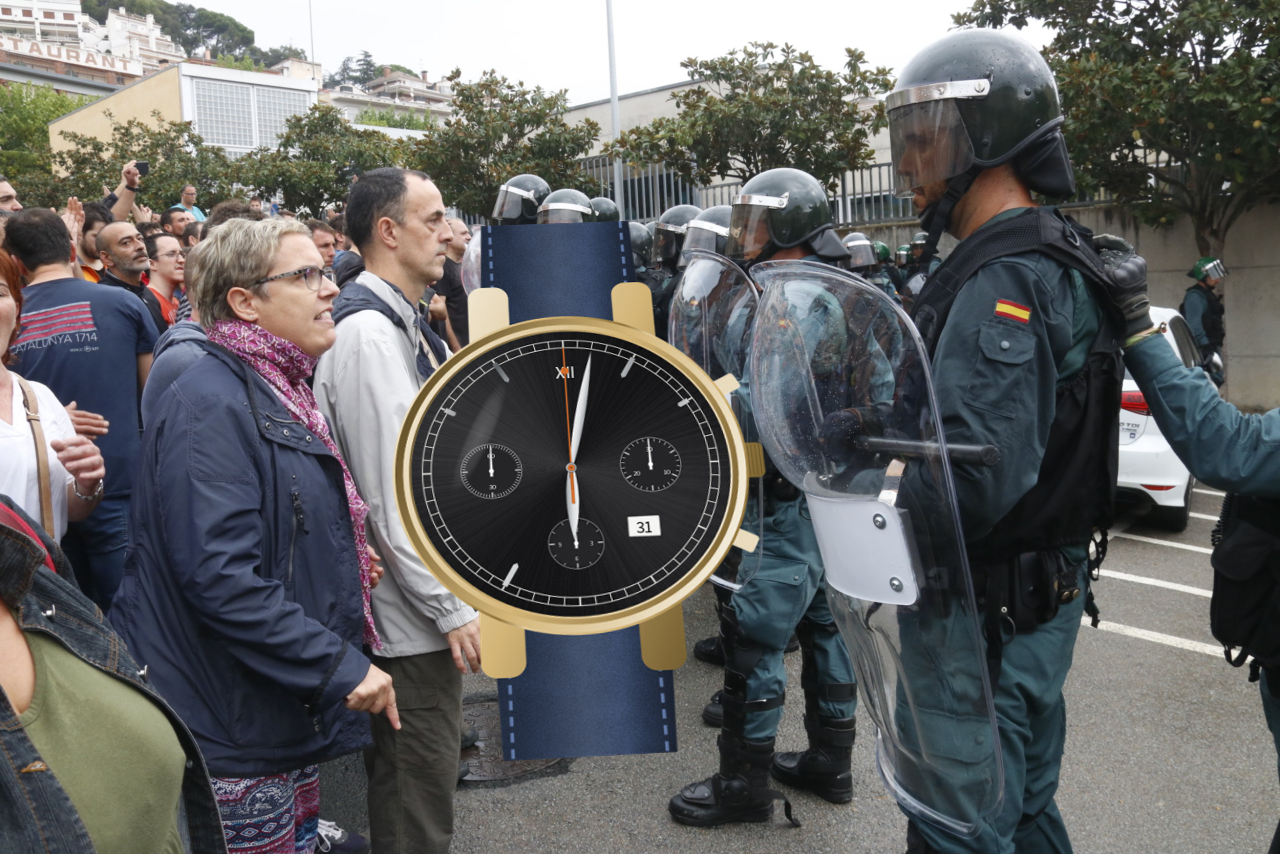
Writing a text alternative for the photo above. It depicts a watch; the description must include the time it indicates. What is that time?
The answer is 6:02
